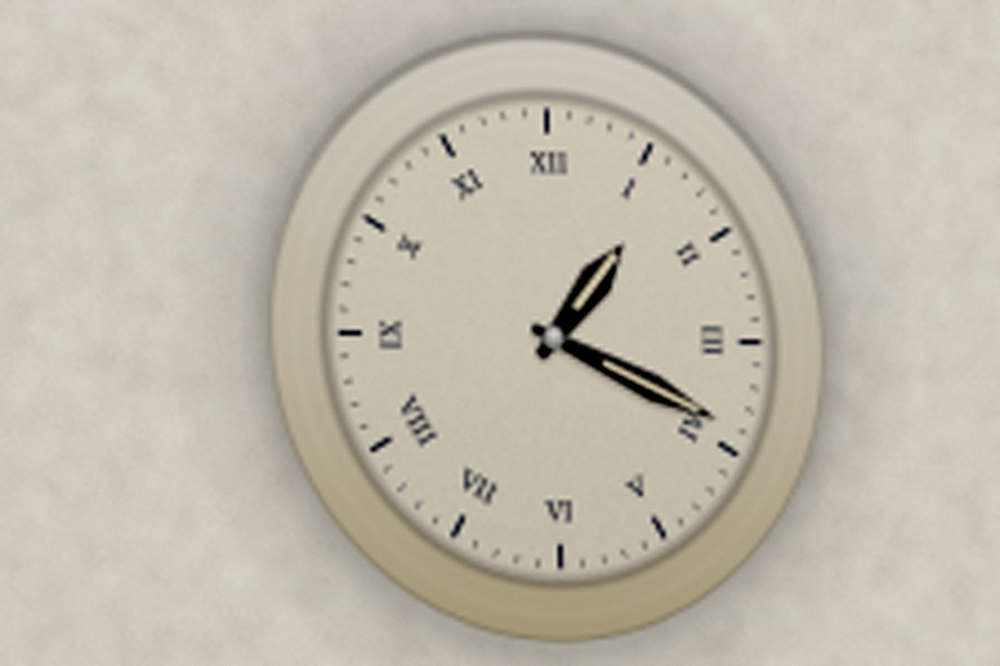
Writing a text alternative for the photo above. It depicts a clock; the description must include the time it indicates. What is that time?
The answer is 1:19
